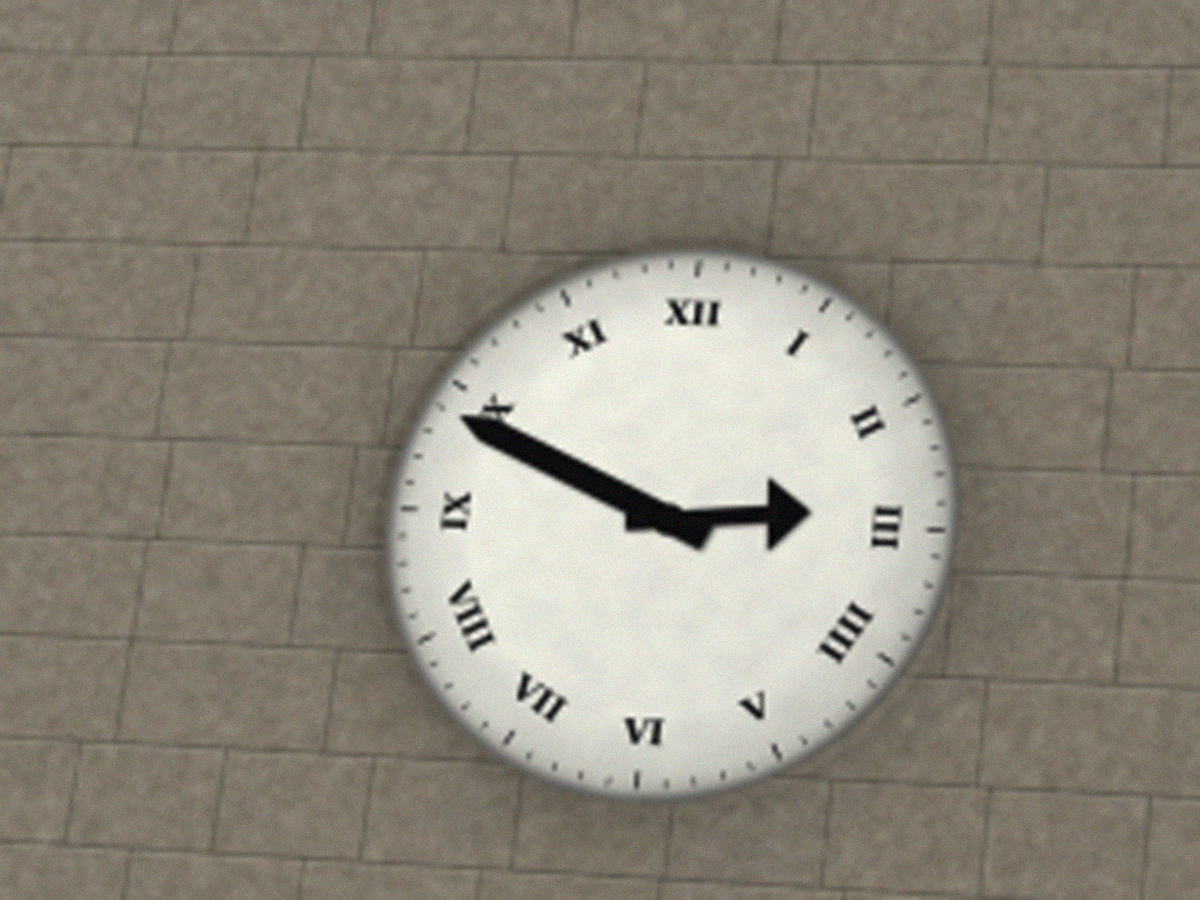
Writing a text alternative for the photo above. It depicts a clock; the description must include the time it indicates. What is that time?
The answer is 2:49
